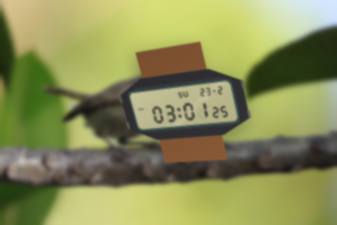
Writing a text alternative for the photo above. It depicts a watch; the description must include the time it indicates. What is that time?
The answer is 3:01:25
